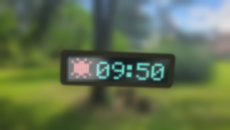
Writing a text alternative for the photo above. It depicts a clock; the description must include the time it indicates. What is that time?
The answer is 9:50
